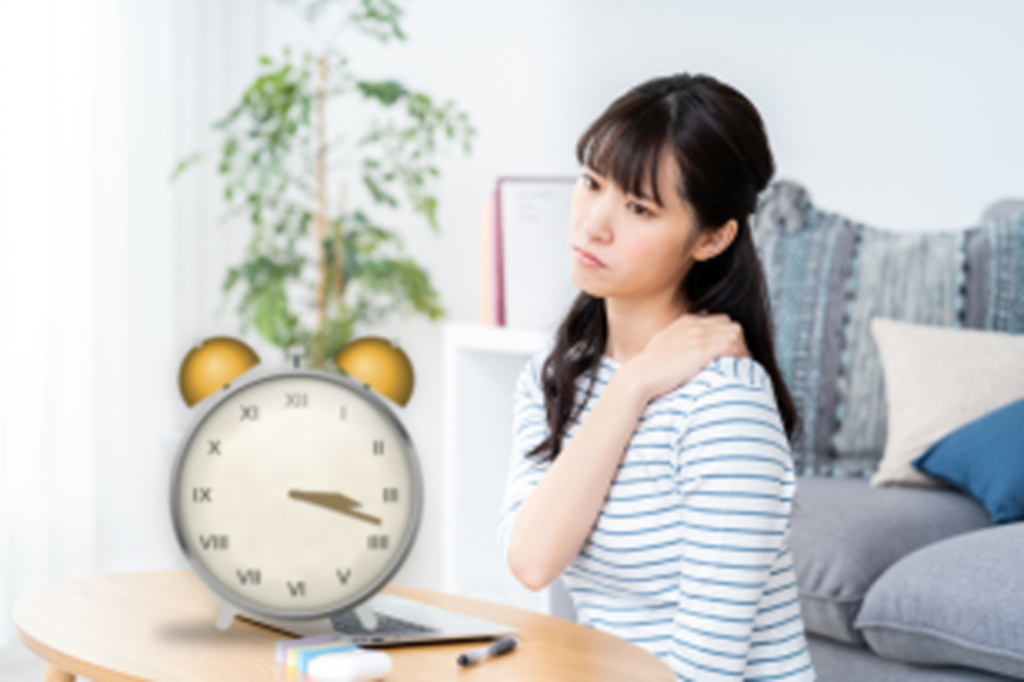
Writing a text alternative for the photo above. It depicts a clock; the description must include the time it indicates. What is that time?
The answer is 3:18
